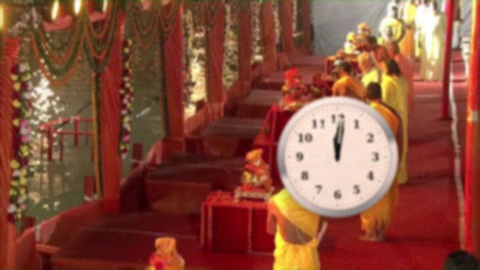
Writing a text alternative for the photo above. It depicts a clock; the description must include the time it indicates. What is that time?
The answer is 12:01
